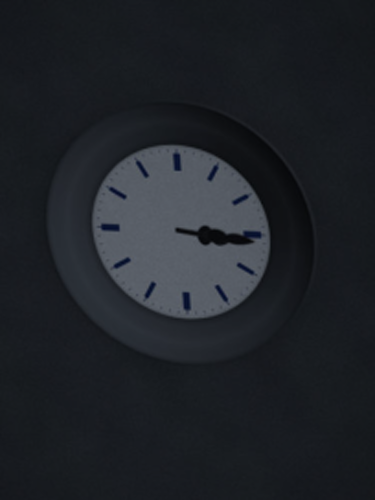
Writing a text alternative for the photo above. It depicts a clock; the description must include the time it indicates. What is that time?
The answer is 3:16
